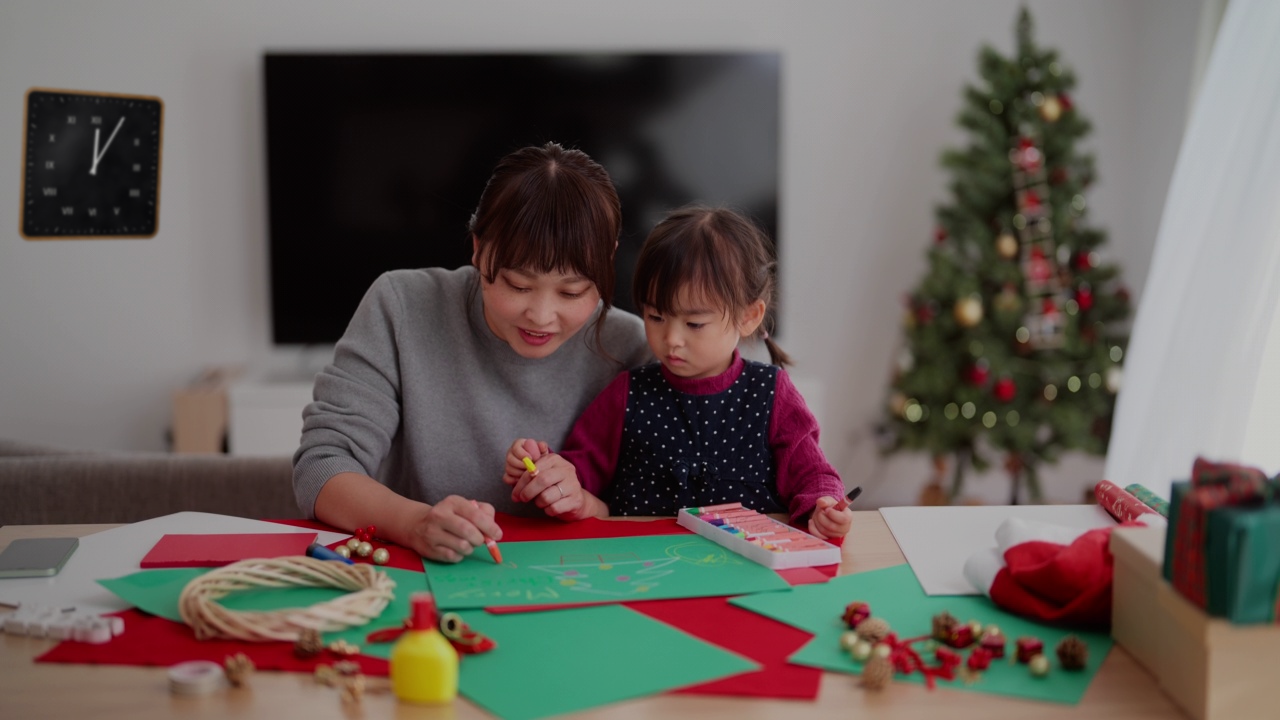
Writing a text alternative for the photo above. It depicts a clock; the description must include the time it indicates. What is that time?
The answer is 12:05
